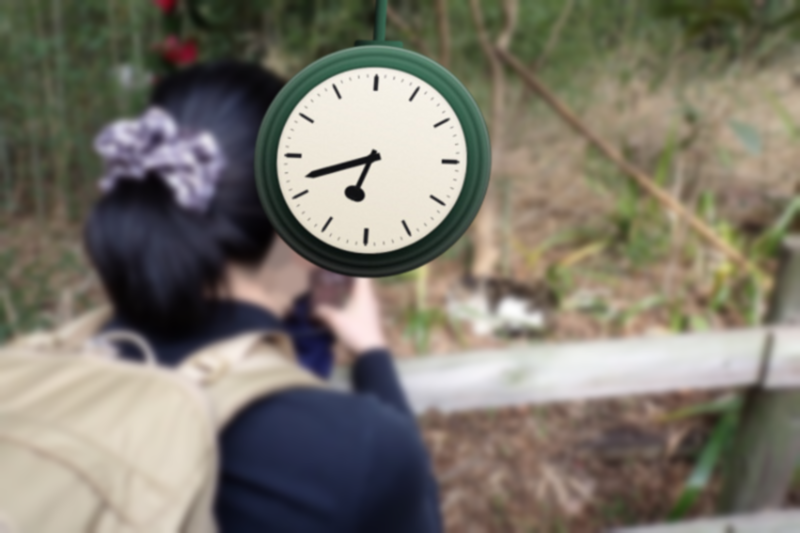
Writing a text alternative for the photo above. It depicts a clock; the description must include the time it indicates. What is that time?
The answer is 6:42
